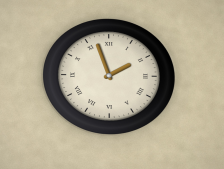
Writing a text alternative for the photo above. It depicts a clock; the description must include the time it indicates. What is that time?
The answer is 1:57
